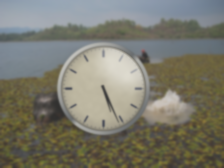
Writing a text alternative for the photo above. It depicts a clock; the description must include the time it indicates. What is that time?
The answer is 5:26
